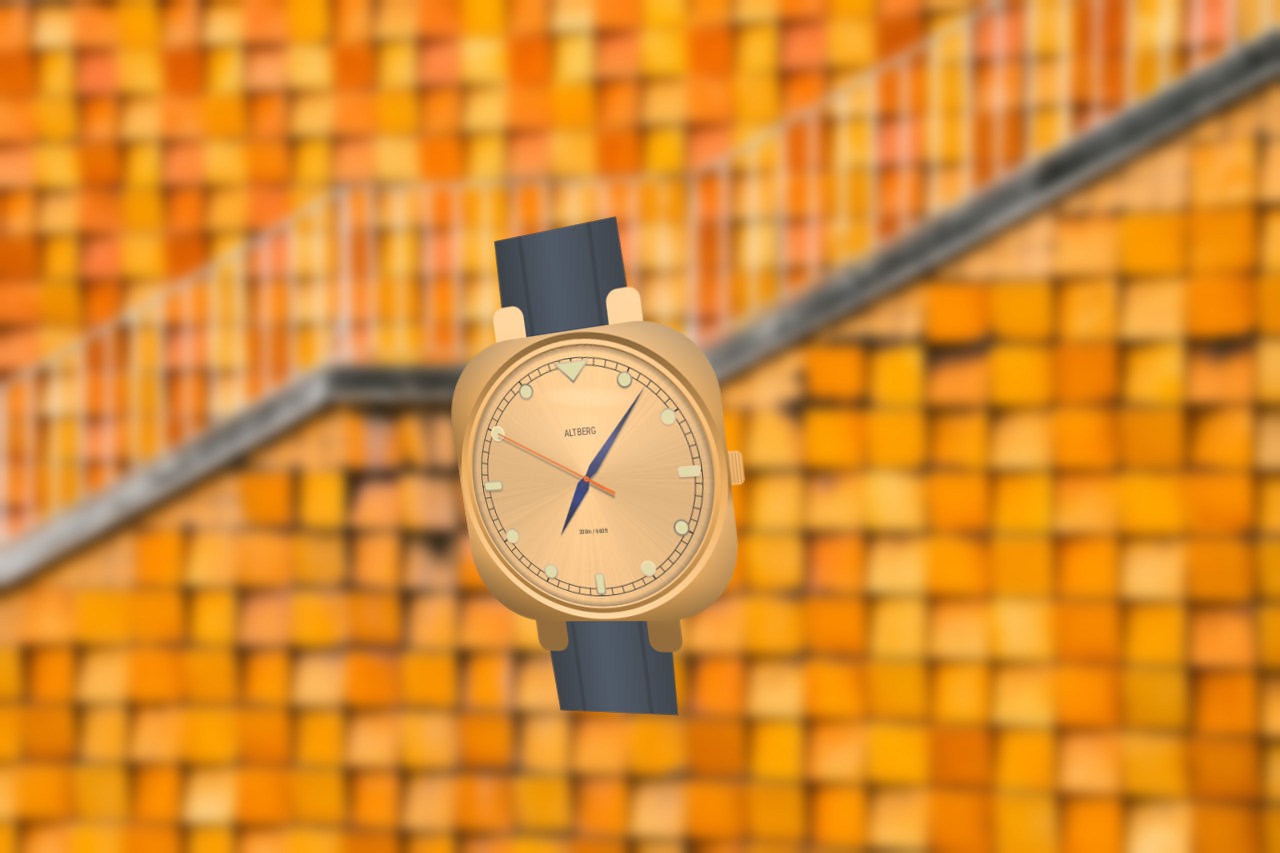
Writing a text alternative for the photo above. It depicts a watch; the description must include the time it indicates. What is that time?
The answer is 7:06:50
